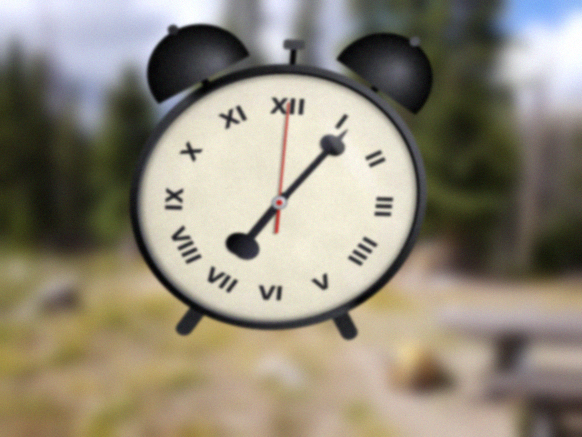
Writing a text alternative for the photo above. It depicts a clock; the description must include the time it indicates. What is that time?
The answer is 7:06:00
